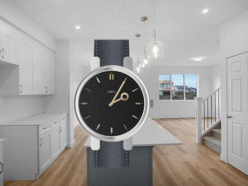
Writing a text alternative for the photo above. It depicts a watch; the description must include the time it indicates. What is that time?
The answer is 2:05
